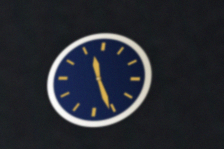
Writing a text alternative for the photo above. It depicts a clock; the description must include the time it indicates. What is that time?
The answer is 11:26
